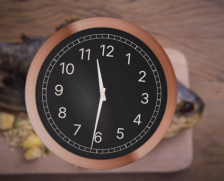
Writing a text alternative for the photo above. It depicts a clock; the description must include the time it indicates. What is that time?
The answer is 11:31
